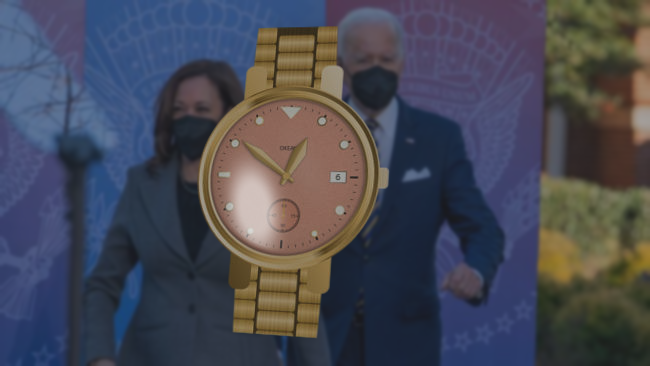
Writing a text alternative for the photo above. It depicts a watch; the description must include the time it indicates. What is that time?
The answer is 12:51
